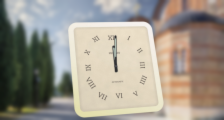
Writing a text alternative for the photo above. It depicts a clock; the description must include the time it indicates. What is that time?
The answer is 12:01
